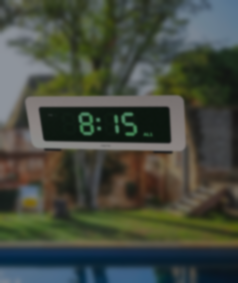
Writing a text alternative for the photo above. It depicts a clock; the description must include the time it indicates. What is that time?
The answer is 8:15
